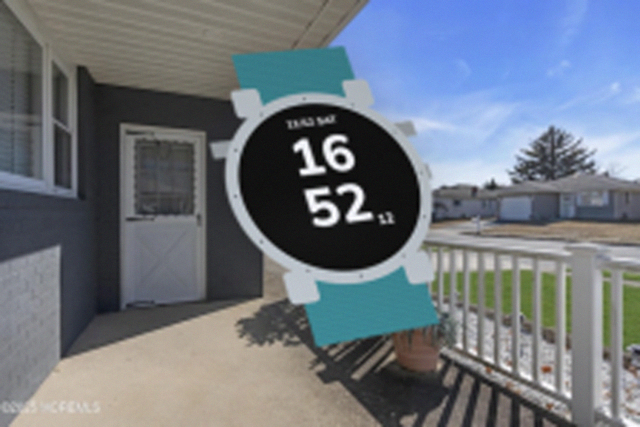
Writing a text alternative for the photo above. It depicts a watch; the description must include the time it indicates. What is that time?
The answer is 16:52
